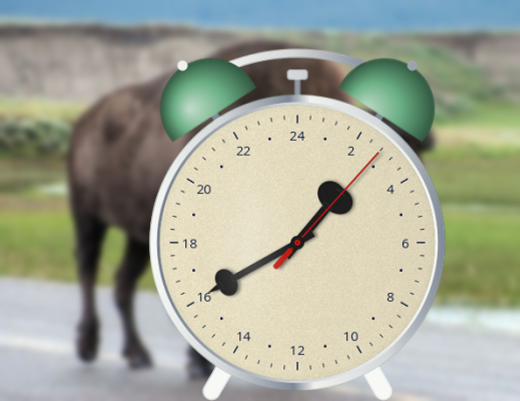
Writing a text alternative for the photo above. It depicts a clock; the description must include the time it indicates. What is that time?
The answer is 2:40:07
